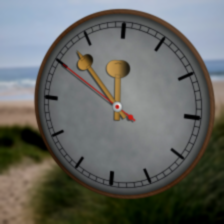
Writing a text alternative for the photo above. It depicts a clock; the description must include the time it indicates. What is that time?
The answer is 11:52:50
